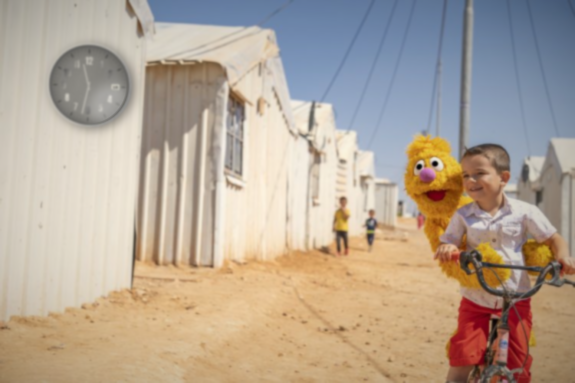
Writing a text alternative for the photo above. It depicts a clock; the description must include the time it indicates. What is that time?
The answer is 11:32
